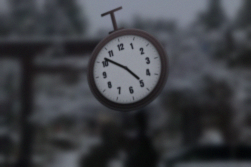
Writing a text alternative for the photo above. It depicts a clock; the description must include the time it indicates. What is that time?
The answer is 4:52
